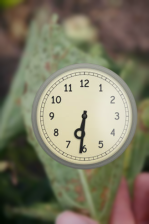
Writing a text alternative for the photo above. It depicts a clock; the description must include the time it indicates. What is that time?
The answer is 6:31
